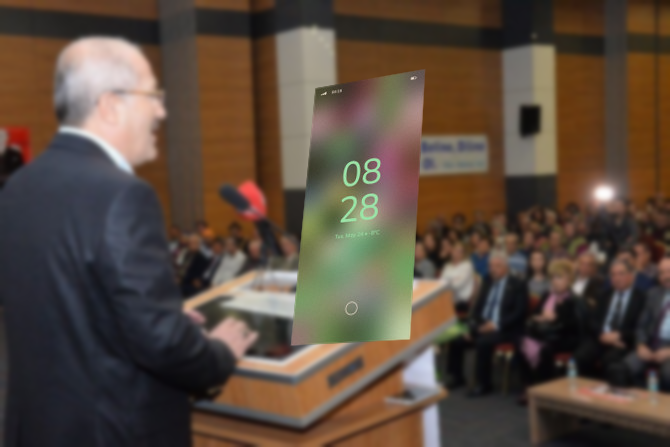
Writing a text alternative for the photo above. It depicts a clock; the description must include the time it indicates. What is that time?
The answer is 8:28
